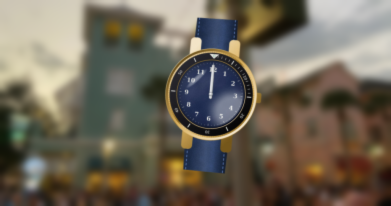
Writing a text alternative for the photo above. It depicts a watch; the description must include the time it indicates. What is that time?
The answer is 12:00
